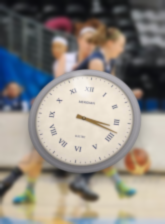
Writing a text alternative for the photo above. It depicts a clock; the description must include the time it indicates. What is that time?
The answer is 3:18
